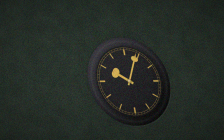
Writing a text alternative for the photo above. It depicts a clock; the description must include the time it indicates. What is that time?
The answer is 10:04
